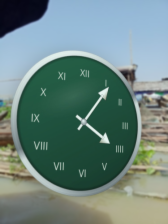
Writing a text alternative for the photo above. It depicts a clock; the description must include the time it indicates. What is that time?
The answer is 4:06
